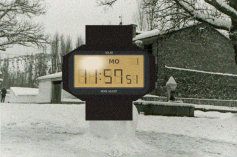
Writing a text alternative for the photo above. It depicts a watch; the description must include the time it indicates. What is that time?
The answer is 11:57:51
